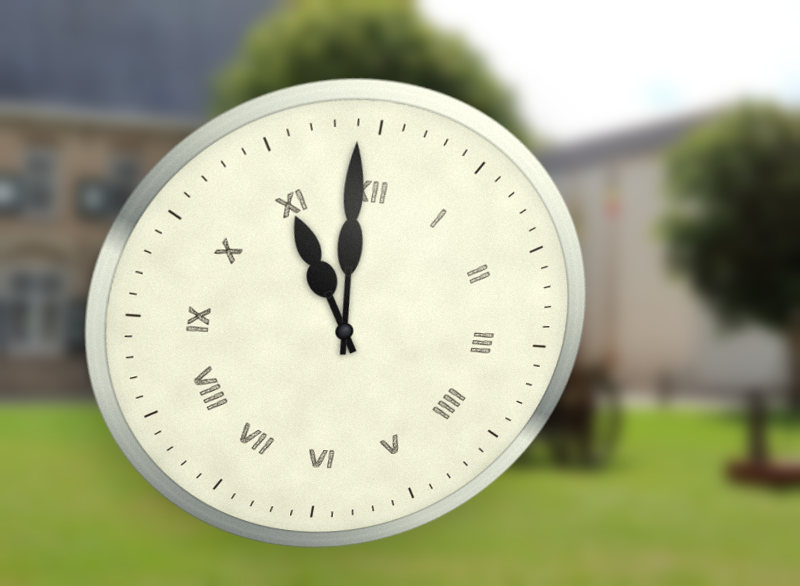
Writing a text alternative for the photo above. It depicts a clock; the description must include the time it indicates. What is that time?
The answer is 10:59
